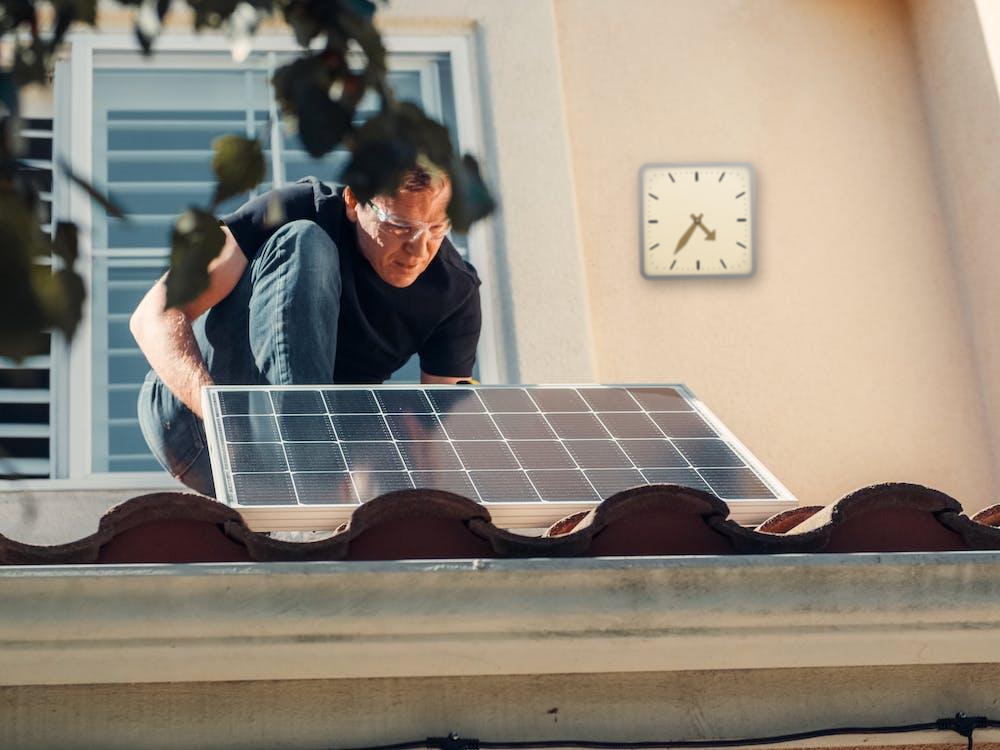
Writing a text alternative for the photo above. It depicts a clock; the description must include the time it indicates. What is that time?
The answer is 4:36
